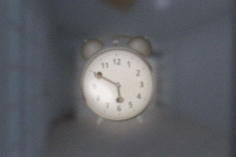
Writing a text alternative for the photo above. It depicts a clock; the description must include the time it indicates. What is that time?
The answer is 5:50
